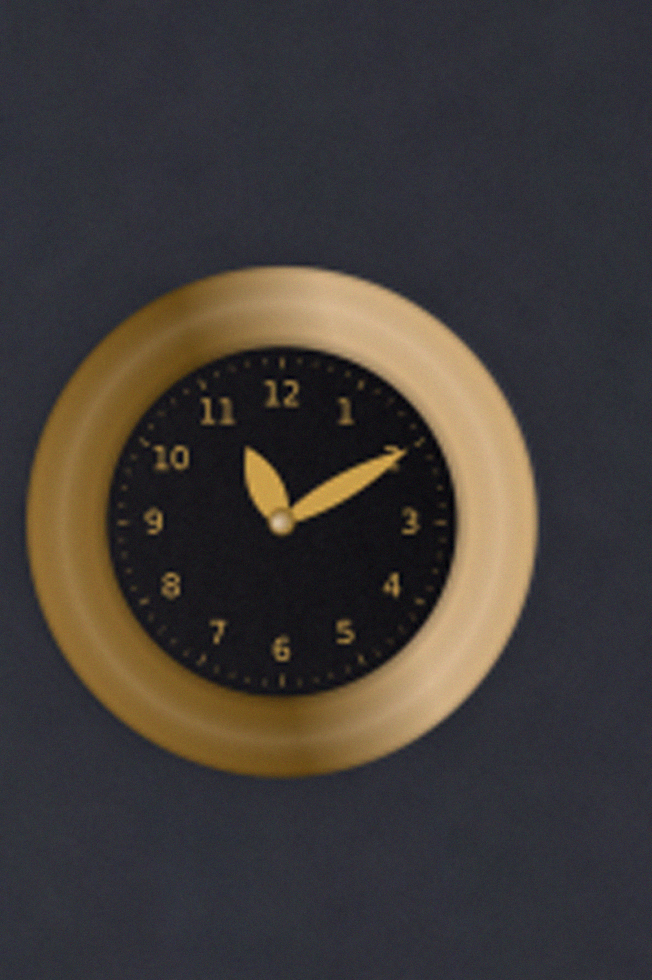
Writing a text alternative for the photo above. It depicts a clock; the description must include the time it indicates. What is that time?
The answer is 11:10
